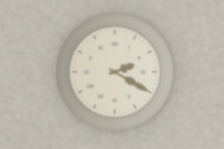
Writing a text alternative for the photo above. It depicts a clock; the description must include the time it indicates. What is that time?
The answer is 2:20
